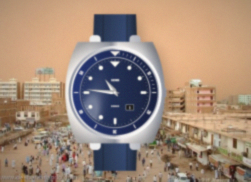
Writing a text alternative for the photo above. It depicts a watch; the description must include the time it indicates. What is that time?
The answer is 10:46
